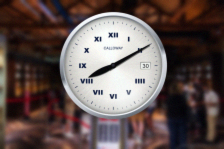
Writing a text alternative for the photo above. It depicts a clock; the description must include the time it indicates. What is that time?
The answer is 8:10
